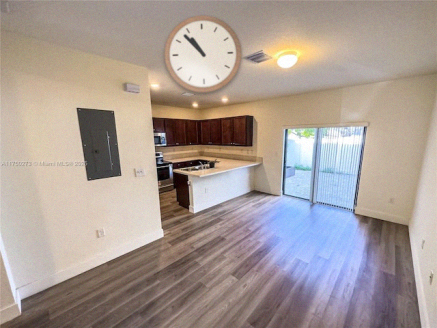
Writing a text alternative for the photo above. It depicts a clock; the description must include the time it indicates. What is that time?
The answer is 10:53
